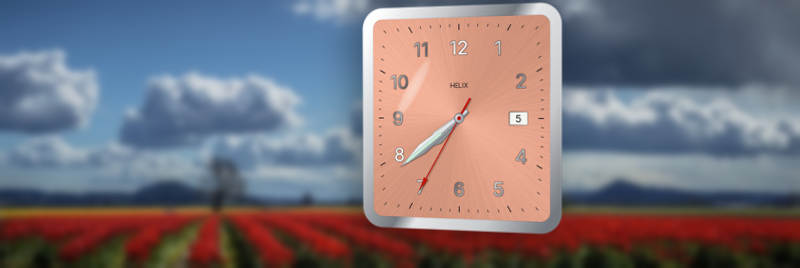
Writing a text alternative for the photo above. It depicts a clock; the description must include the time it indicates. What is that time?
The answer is 7:38:35
